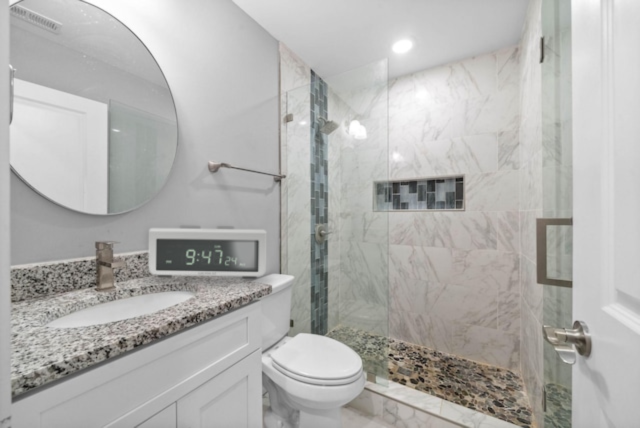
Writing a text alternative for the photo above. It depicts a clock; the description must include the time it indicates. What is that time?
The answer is 9:47
